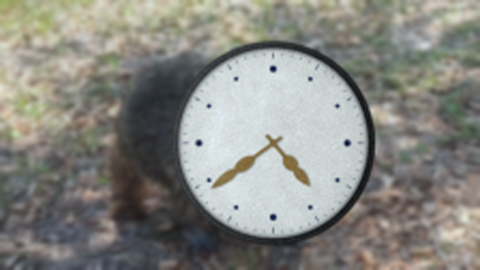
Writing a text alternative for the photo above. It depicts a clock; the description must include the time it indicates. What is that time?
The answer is 4:39
